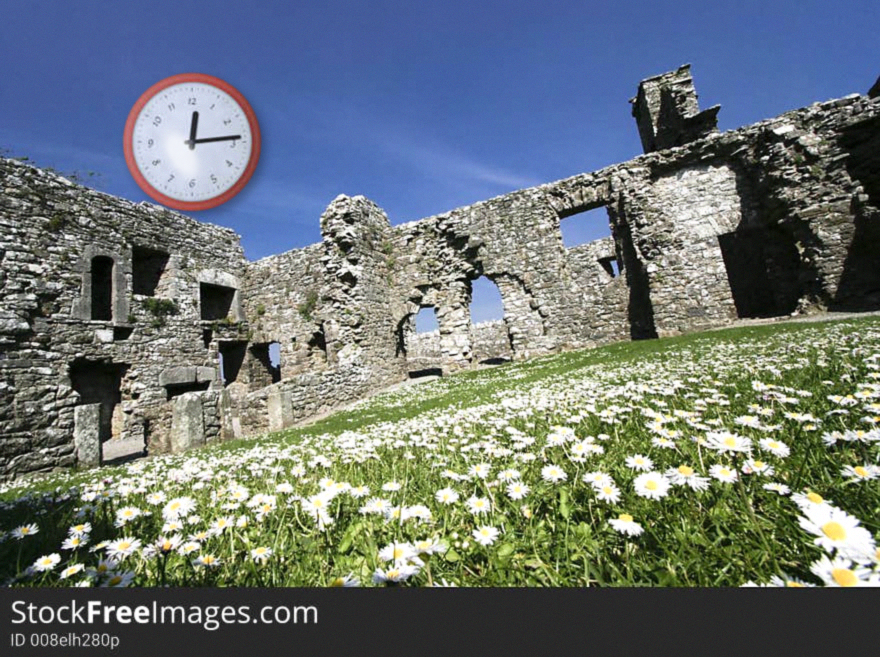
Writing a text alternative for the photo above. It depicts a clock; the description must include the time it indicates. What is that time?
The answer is 12:14
